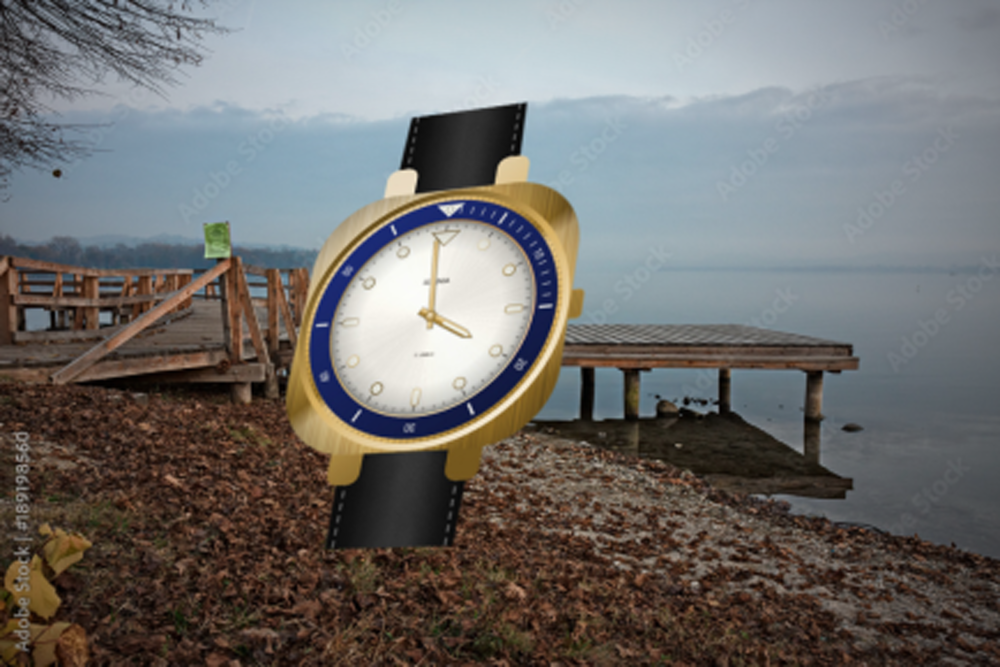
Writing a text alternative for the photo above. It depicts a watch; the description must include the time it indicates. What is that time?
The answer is 3:59
